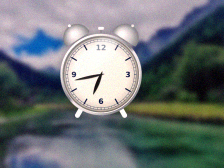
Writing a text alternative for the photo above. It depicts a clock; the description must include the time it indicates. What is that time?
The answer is 6:43
